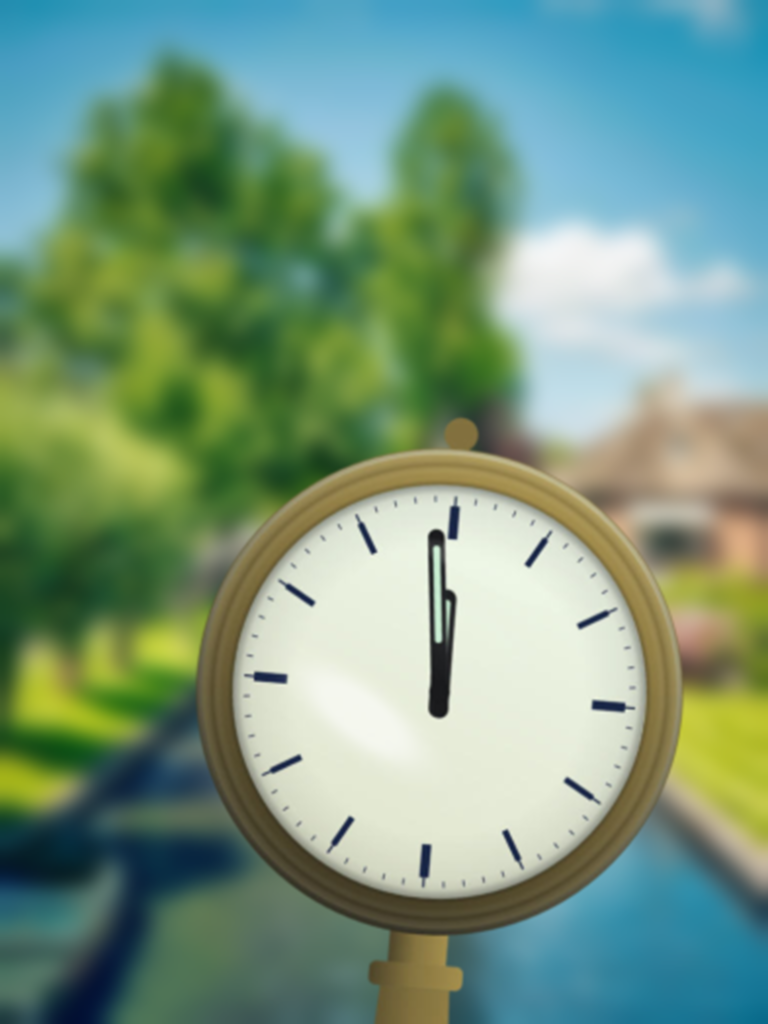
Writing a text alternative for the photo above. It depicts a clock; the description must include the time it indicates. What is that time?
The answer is 11:59
